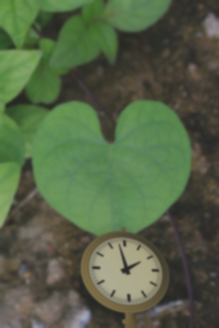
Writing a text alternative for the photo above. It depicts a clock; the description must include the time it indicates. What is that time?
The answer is 1:58
